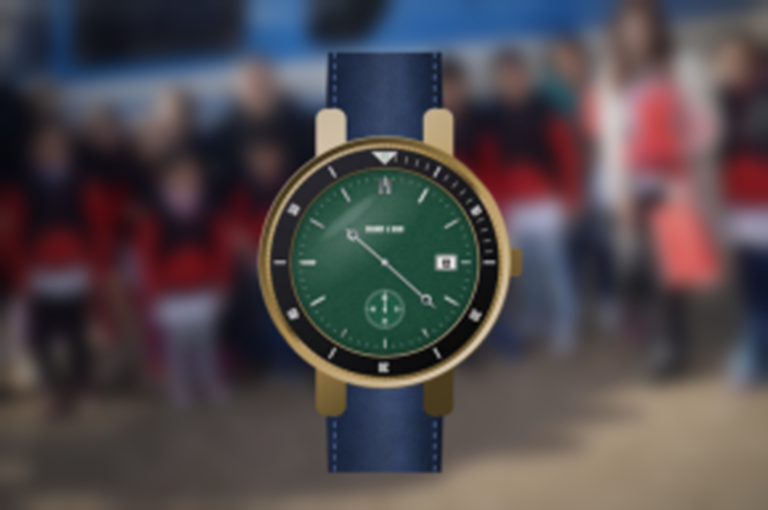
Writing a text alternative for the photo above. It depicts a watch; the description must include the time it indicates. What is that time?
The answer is 10:22
